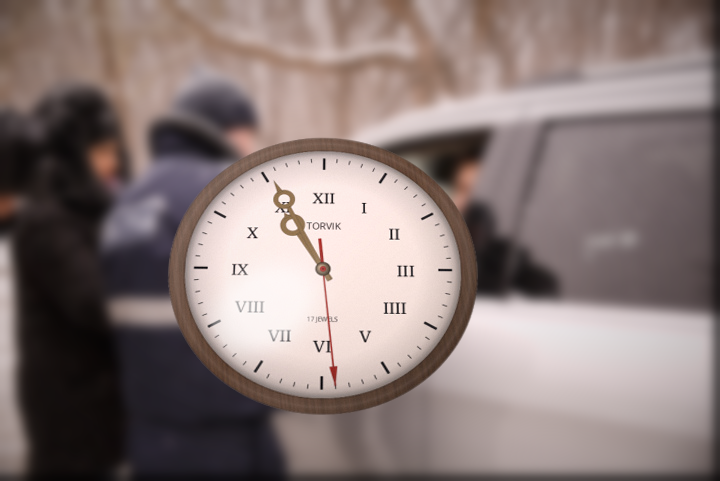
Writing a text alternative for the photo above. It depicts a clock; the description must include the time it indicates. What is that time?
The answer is 10:55:29
